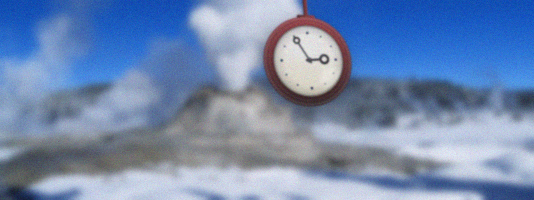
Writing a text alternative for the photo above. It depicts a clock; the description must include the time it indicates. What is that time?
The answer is 2:55
